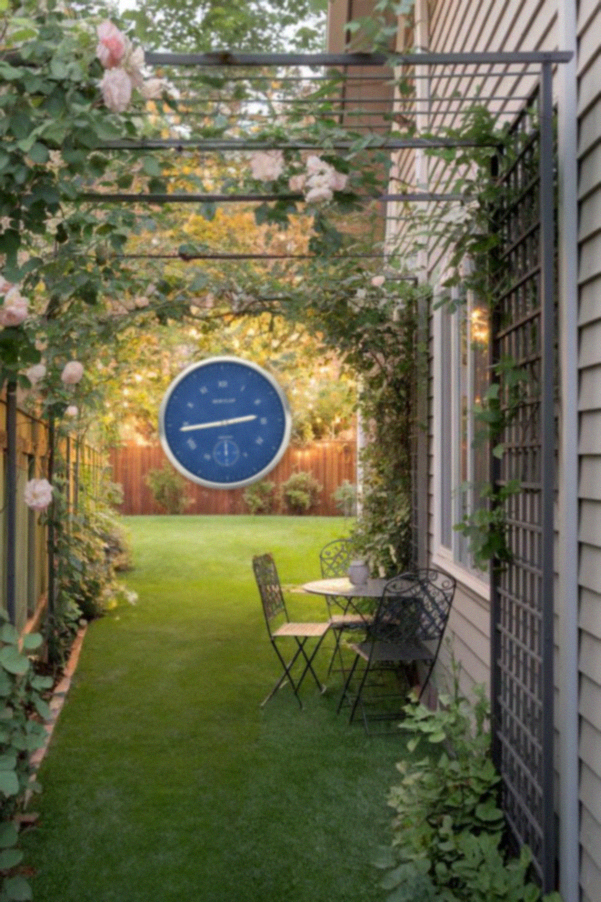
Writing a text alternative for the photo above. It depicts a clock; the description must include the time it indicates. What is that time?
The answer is 2:44
